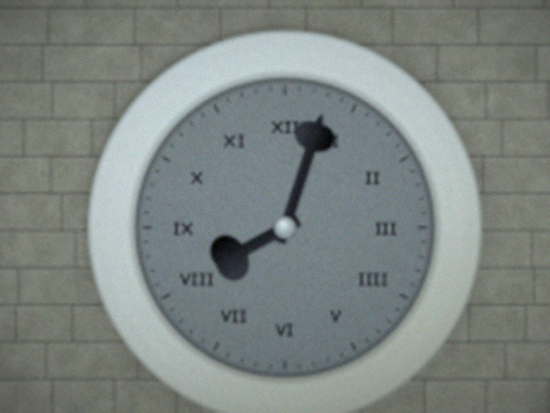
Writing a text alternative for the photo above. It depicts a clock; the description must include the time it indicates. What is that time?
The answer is 8:03
